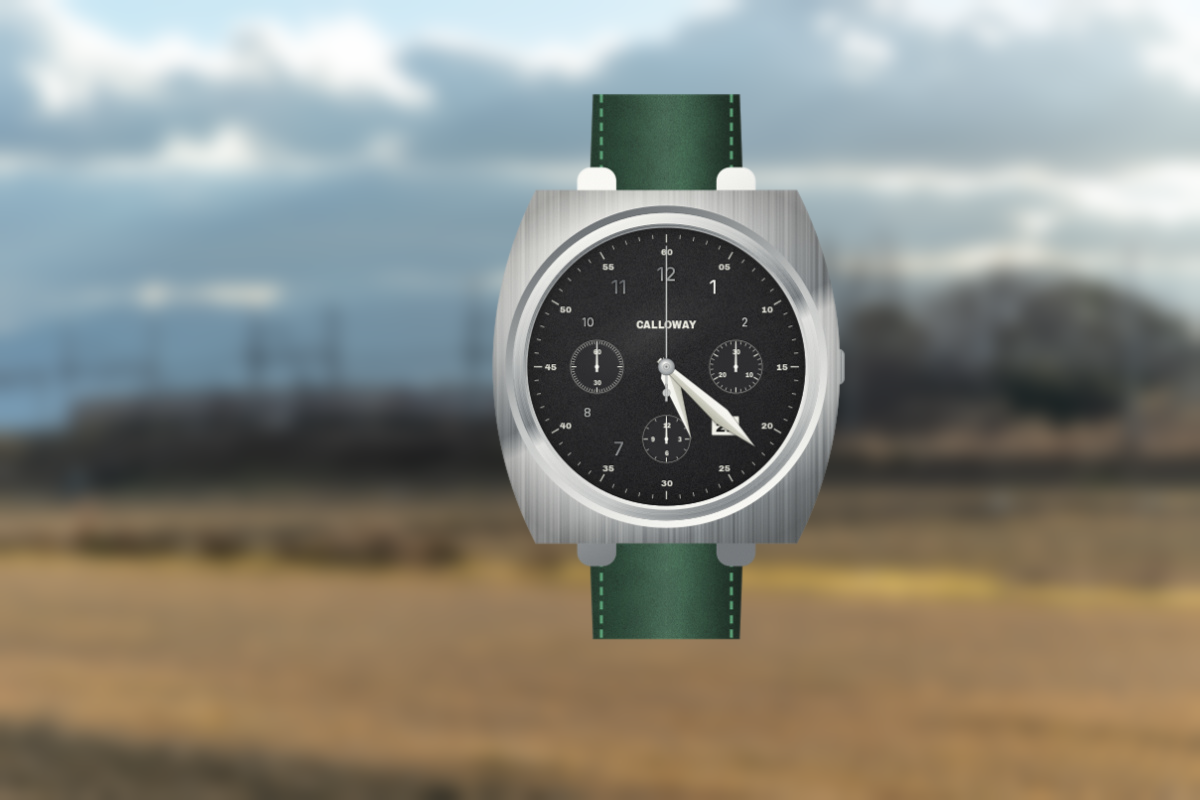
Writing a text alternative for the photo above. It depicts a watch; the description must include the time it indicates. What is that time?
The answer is 5:22
